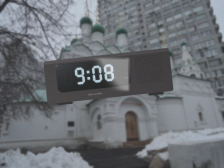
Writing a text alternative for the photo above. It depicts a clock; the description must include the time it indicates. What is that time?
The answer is 9:08
